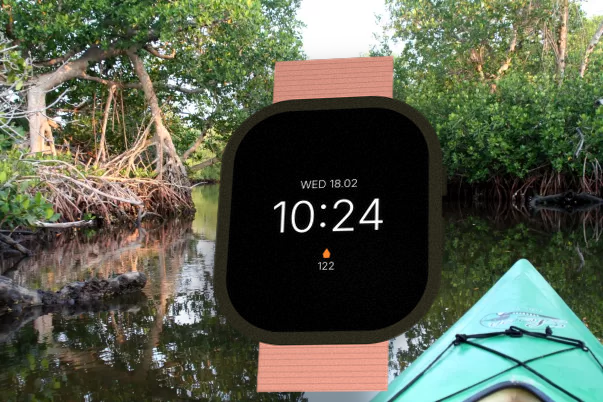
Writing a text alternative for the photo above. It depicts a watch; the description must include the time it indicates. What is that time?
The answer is 10:24
